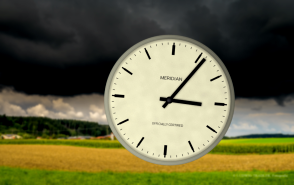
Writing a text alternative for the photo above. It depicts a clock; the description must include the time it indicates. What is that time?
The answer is 3:06
